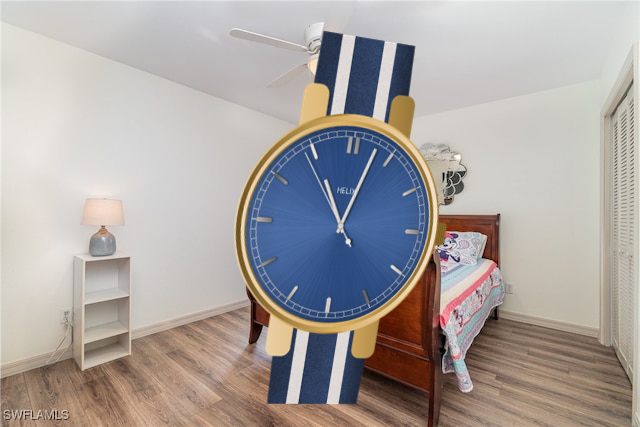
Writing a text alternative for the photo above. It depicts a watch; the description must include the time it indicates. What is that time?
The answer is 11:02:54
